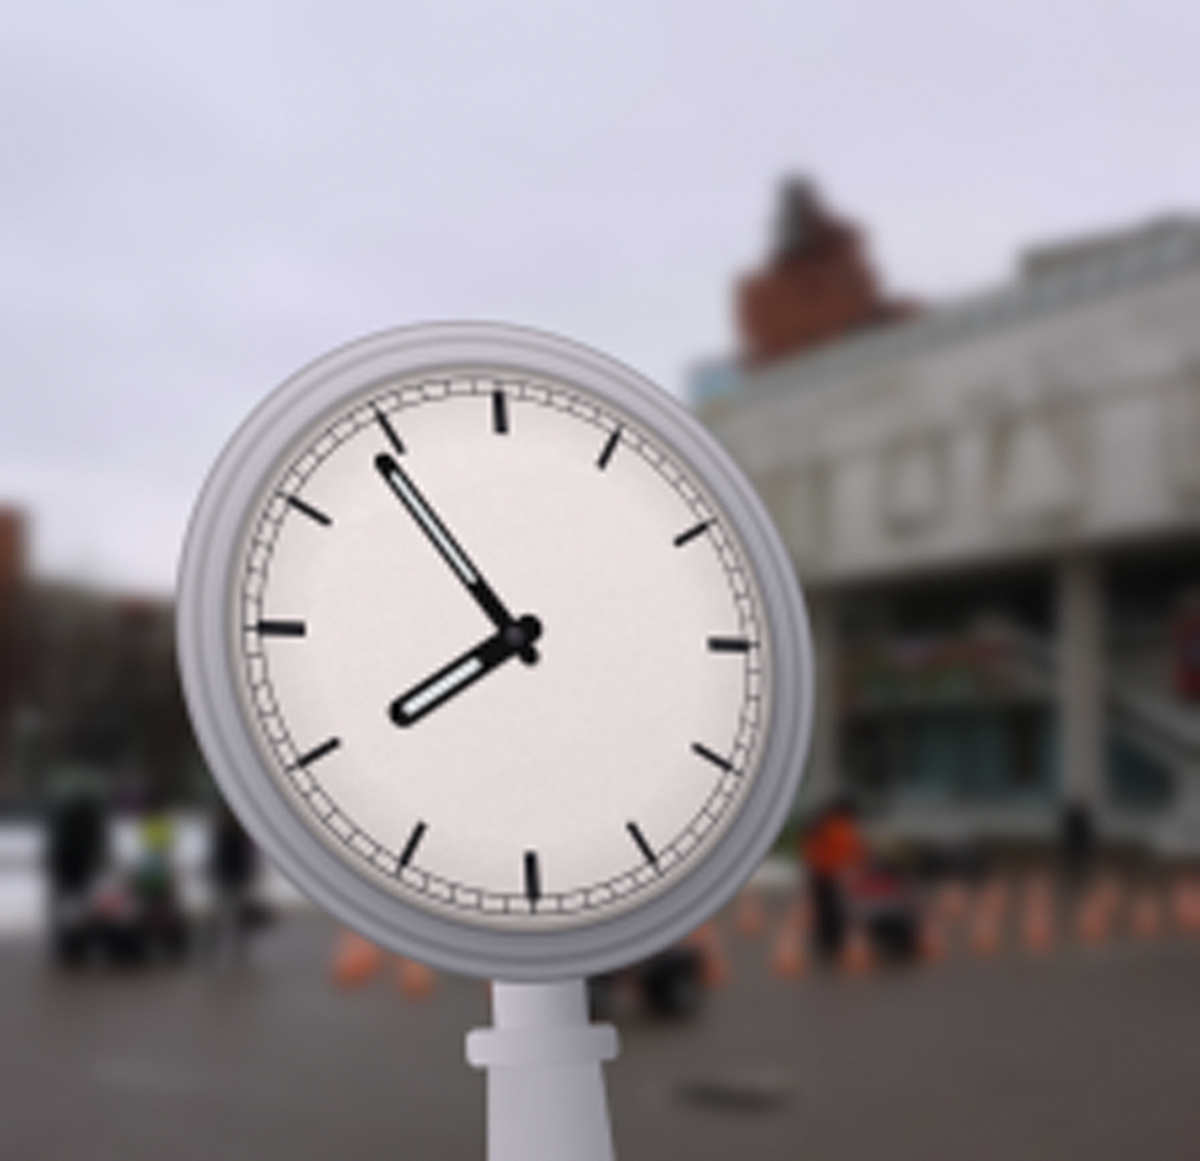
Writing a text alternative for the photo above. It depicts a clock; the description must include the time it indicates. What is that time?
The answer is 7:54
